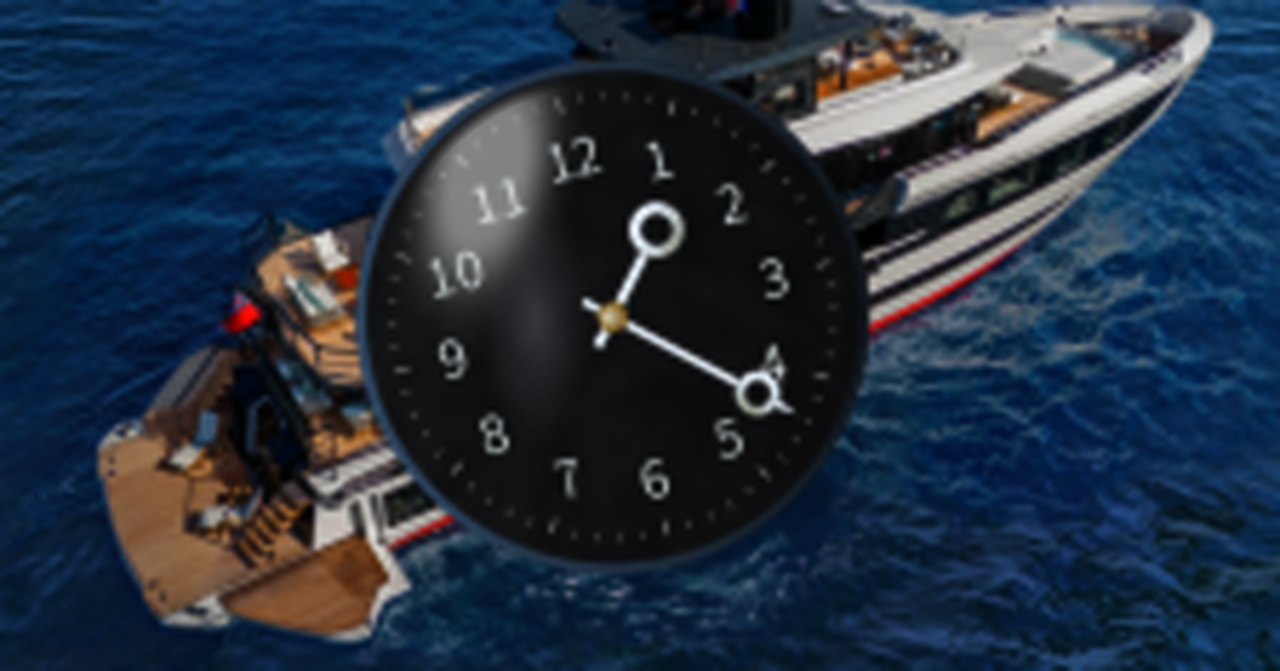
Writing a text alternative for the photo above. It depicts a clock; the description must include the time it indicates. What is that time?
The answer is 1:22
